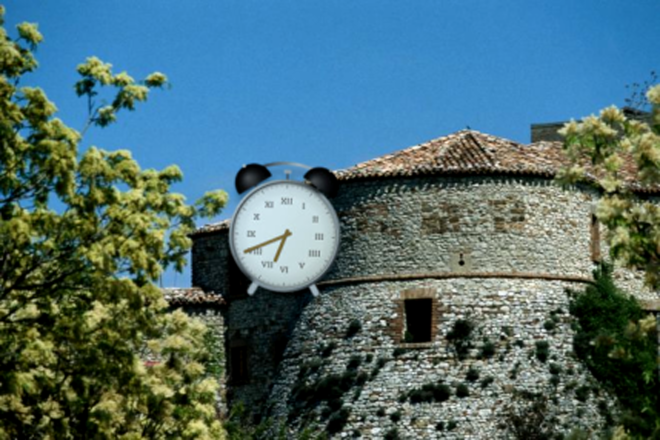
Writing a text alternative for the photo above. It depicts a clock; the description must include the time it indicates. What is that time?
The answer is 6:41
